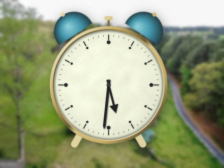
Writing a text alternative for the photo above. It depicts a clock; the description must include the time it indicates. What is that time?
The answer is 5:31
